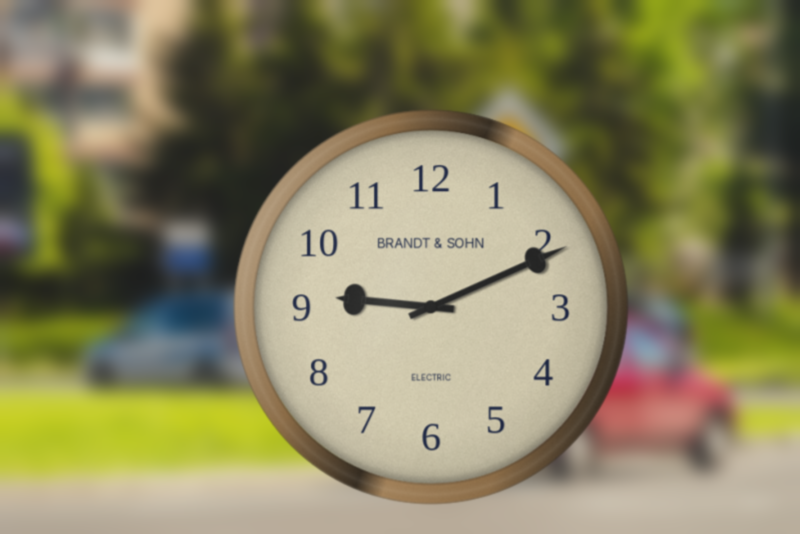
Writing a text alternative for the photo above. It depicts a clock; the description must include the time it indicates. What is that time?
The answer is 9:11
